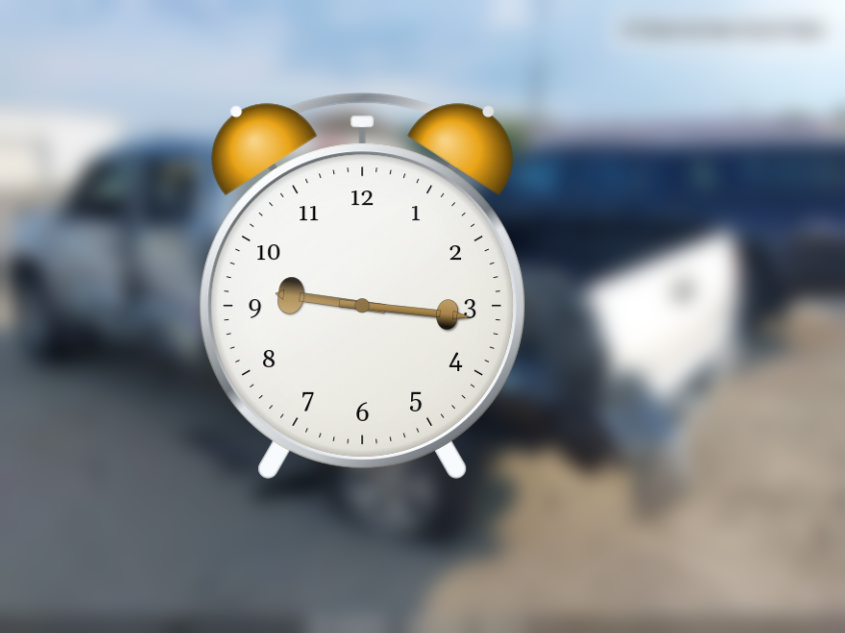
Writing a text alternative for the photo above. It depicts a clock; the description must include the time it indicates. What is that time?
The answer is 9:16
